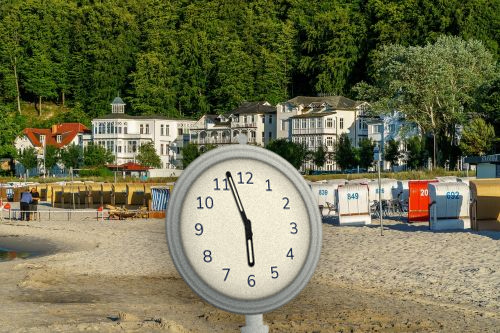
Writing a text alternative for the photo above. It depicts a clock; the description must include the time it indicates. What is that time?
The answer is 5:57
